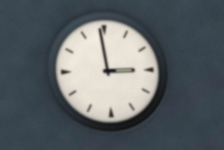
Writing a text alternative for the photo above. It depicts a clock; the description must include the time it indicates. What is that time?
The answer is 2:59
